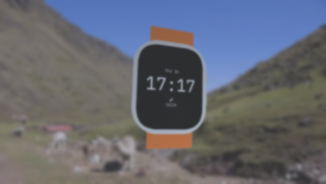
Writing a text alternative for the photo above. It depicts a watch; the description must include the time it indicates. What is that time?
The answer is 17:17
